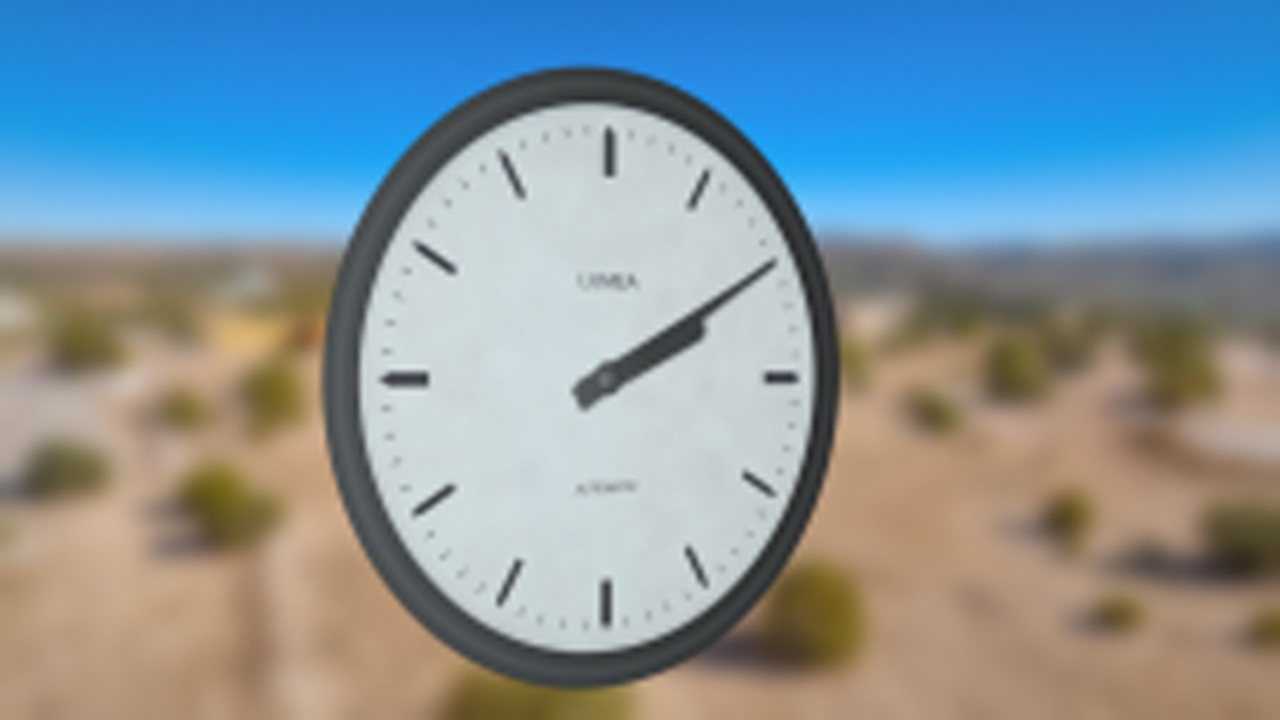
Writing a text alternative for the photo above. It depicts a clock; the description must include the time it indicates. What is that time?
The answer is 2:10
